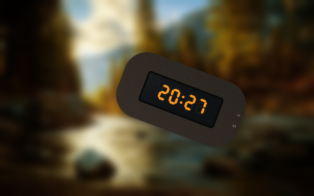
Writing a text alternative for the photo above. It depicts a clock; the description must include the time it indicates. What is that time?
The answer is 20:27
